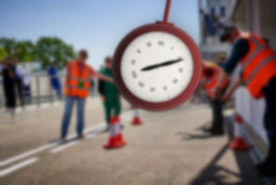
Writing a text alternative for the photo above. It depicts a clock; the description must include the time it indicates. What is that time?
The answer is 8:11
